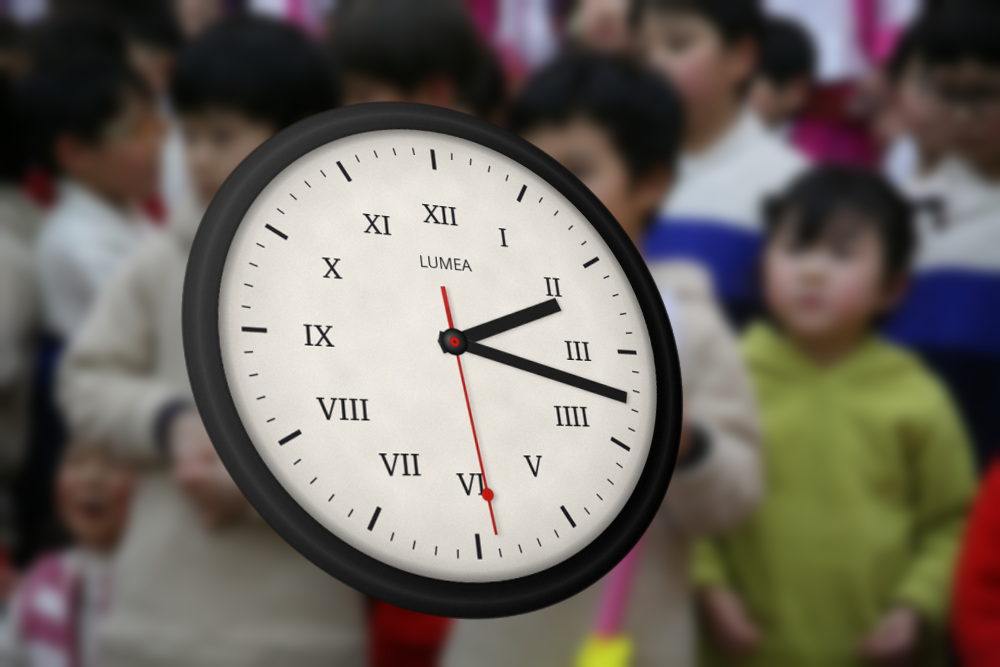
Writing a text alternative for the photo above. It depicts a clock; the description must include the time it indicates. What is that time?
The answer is 2:17:29
